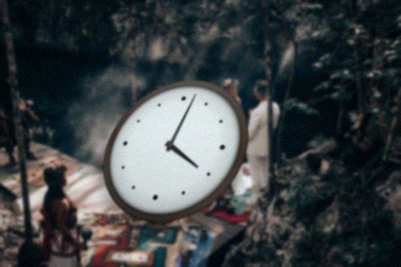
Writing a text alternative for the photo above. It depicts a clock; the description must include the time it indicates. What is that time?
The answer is 4:02
